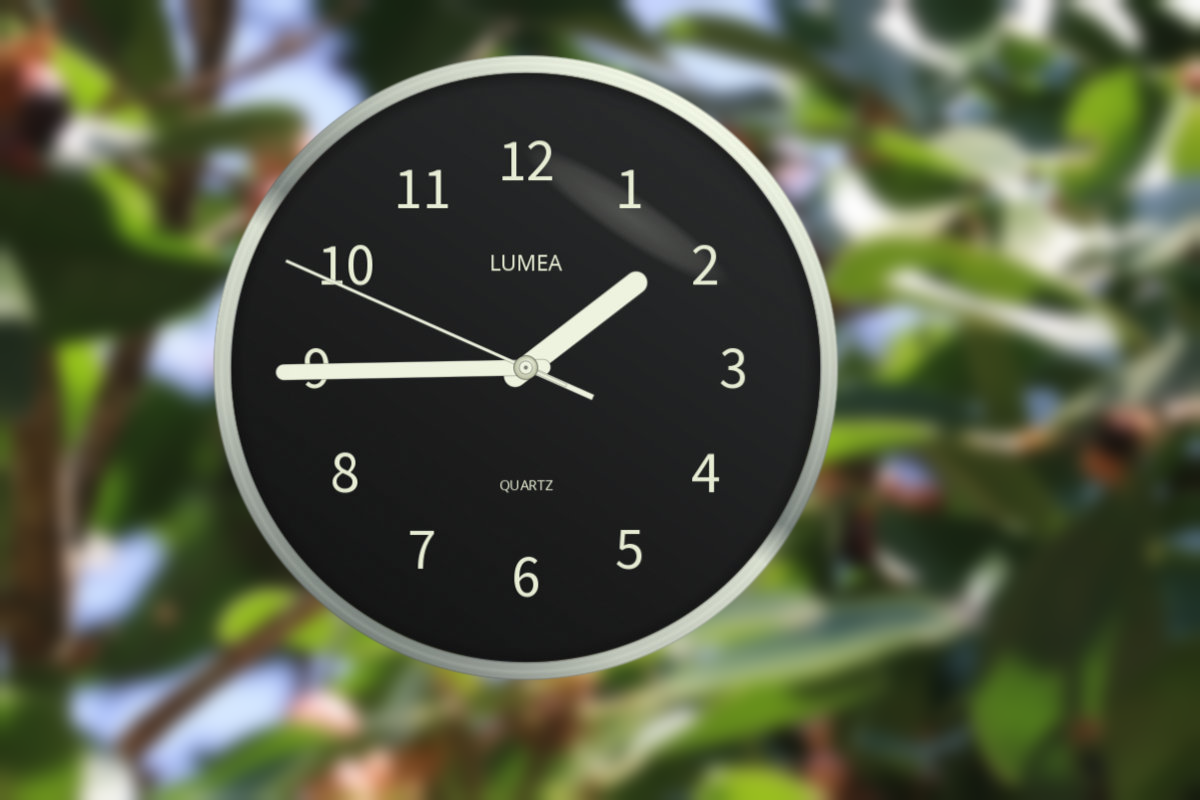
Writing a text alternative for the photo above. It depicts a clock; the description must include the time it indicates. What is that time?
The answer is 1:44:49
